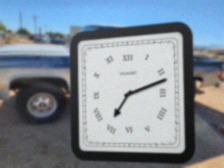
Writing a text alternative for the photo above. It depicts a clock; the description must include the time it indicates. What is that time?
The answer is 7:12
